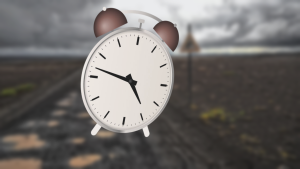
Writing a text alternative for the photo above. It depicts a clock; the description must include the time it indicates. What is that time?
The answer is 4:47
